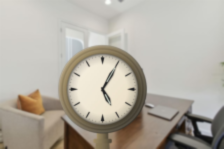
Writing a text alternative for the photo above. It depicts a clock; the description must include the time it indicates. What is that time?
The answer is 5:05
